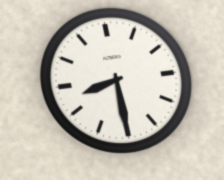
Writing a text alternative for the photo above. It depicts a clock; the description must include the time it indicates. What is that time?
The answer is 8:30
